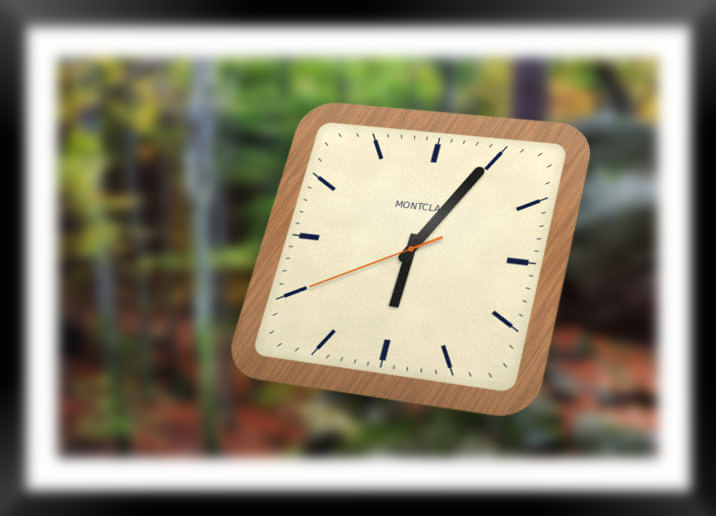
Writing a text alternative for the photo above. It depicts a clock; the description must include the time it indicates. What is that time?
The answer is 6:04:40
